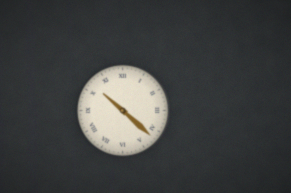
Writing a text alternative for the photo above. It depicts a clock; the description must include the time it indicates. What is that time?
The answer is 10:22
